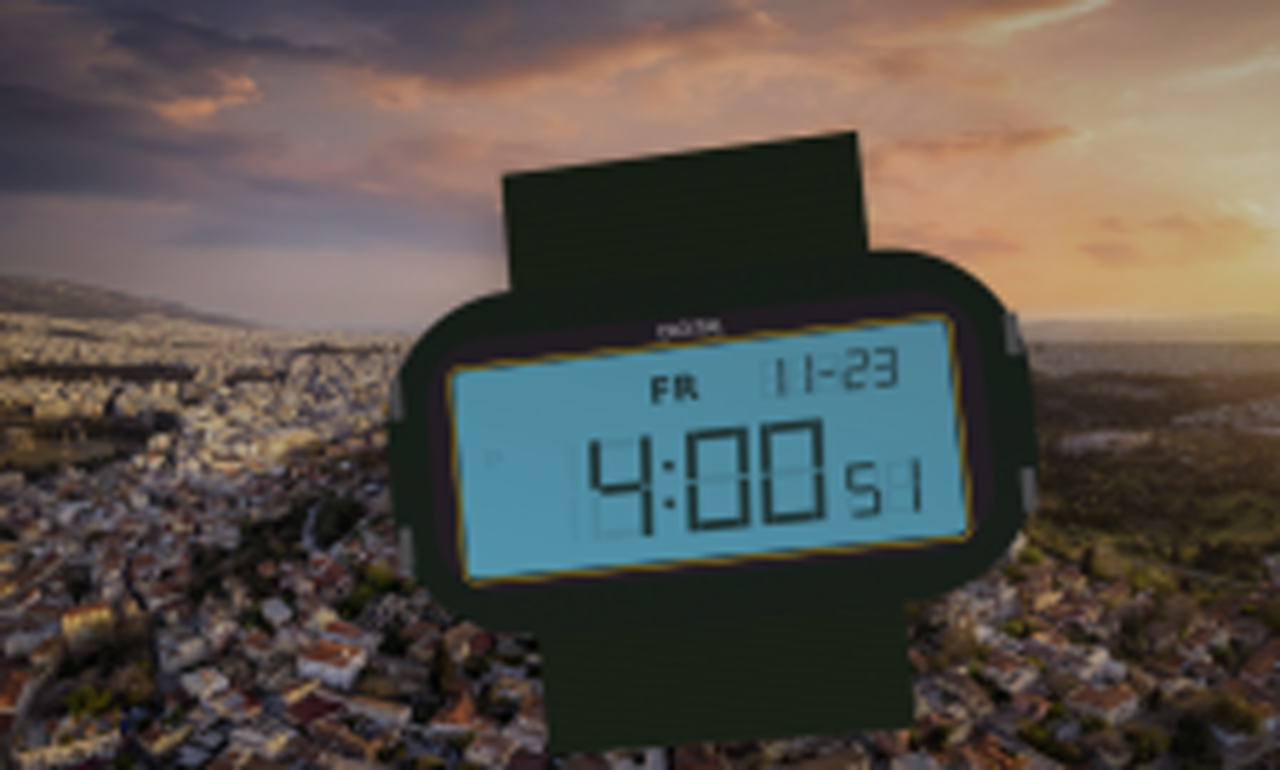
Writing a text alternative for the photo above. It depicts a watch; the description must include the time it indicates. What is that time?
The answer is 4:00:51
